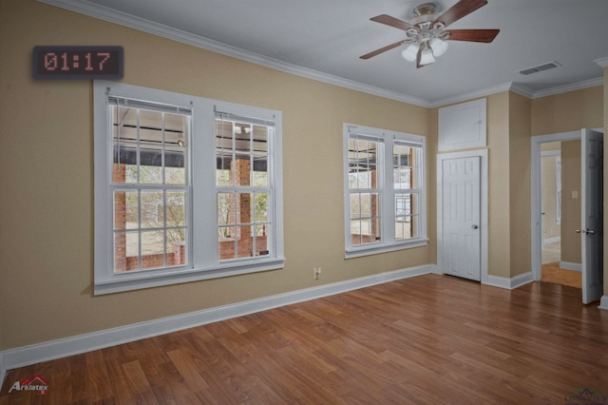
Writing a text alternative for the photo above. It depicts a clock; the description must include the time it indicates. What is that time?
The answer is 1:17
